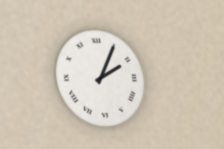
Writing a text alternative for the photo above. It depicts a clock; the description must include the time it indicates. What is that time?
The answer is 2:05
